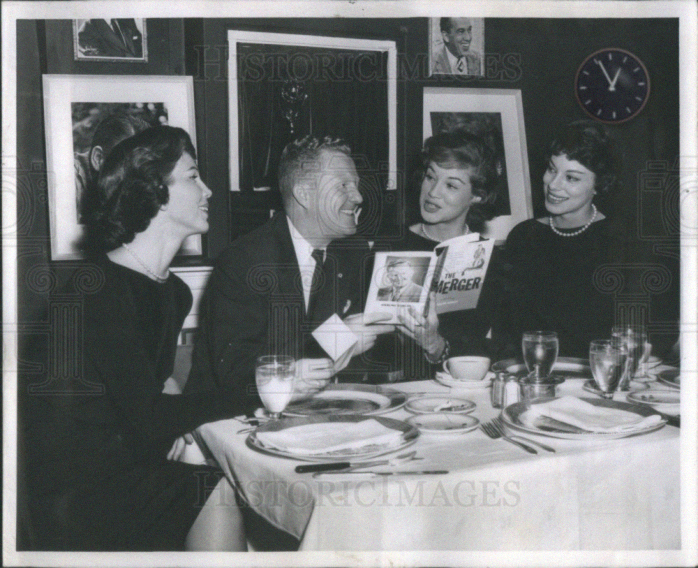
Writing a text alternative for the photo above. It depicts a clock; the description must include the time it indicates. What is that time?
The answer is 12:56
